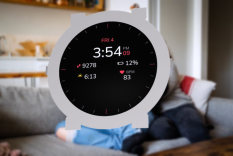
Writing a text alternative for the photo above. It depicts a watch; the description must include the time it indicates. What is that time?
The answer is 3:54
